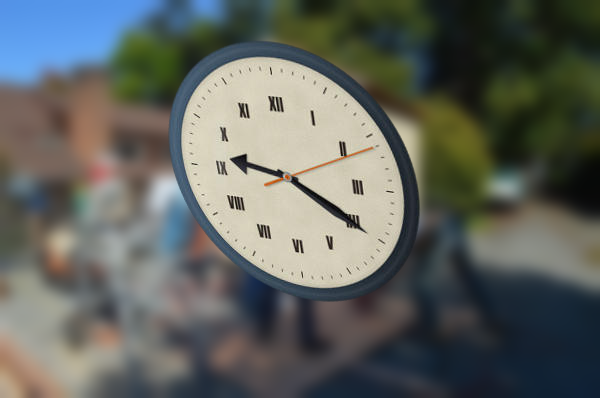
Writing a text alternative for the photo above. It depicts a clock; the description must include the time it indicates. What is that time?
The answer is 9:20:11
